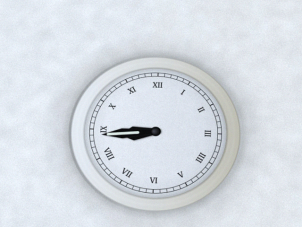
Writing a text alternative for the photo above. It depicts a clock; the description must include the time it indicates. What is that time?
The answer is 8:44
